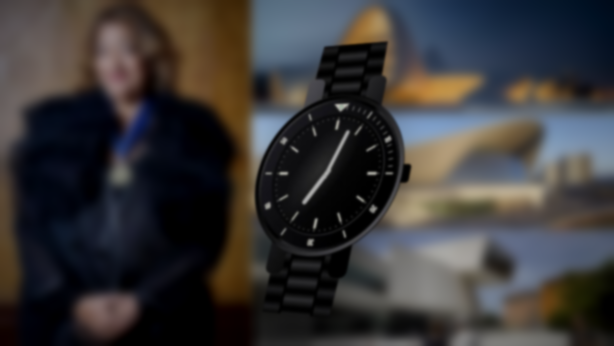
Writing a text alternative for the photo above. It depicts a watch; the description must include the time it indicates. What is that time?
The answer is 7:03
